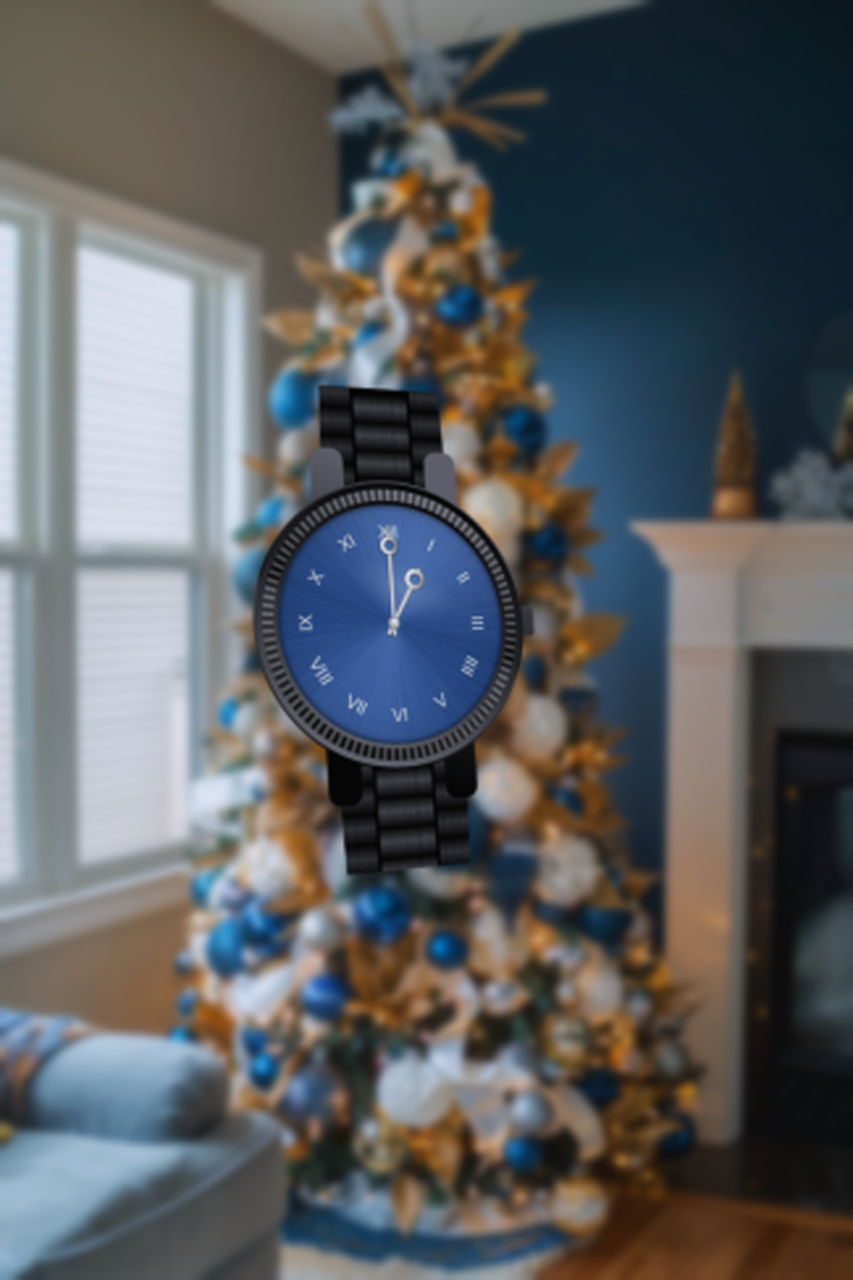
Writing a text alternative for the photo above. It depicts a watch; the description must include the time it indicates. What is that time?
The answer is 1:00
